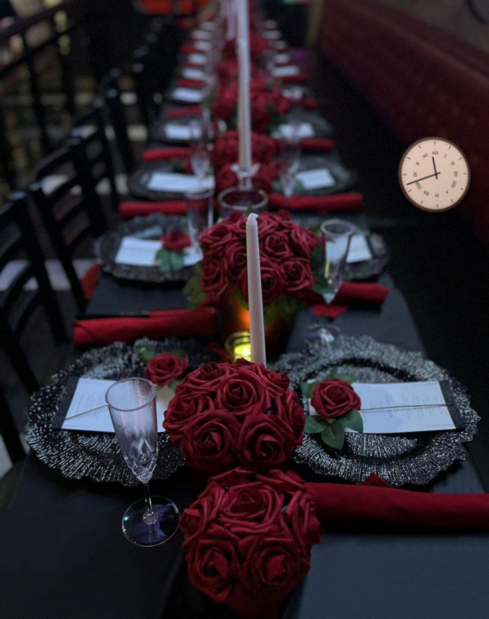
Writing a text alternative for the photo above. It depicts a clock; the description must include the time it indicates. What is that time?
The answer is 11:42
